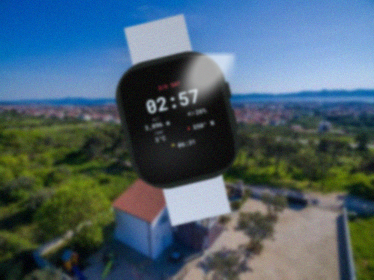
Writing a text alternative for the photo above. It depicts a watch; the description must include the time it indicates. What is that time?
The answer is 2:57
